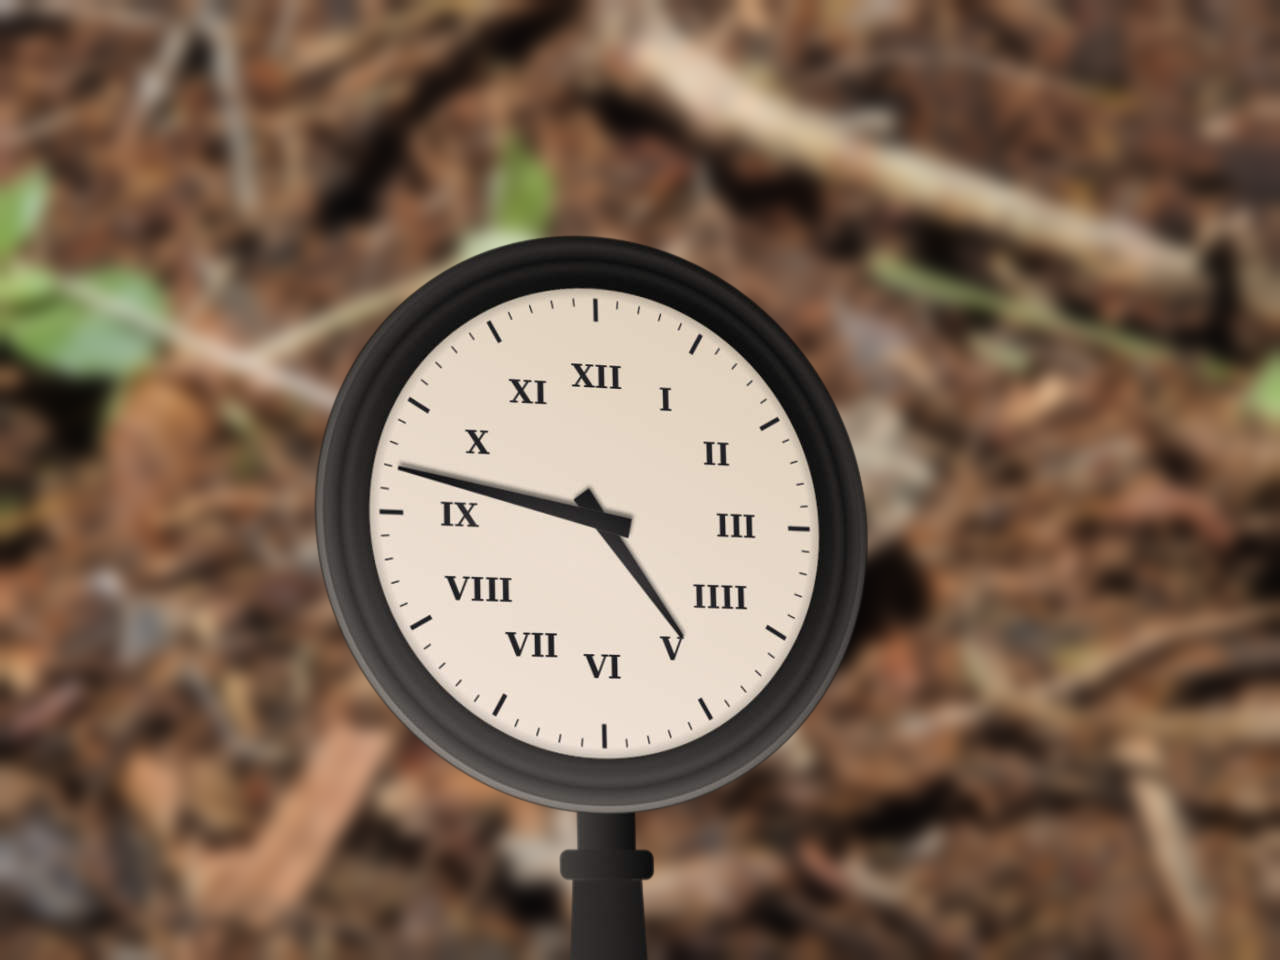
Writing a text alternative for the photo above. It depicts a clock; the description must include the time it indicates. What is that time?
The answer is 4:47
